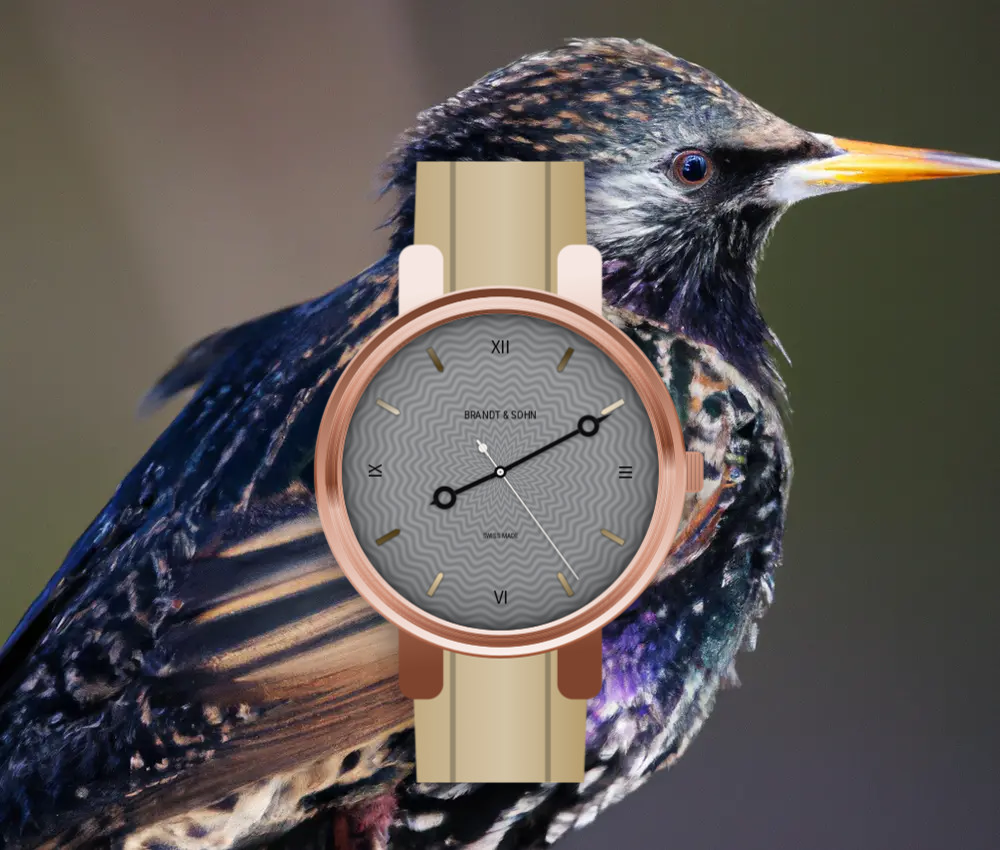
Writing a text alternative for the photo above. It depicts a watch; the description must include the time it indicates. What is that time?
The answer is 8:10:24
